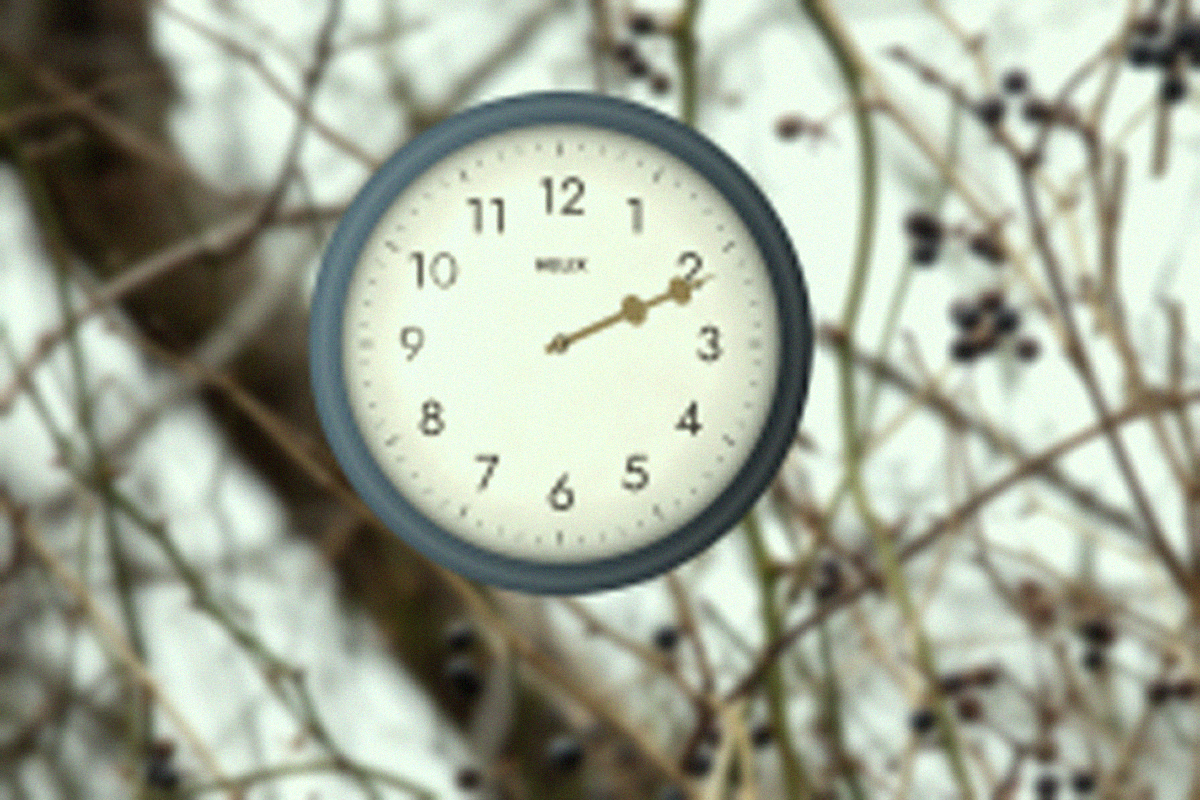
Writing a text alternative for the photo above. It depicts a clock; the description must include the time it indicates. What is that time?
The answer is 2:11
